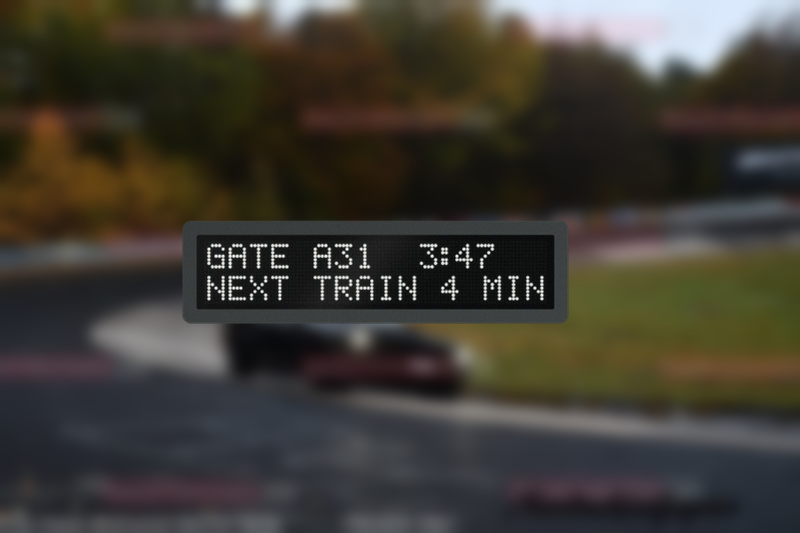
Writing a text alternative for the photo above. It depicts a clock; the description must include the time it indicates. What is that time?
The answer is 3:47
